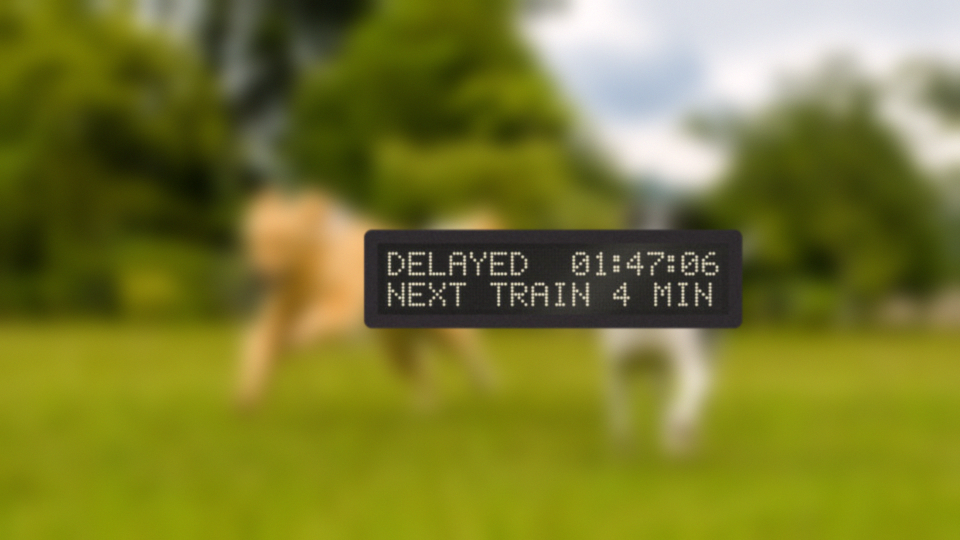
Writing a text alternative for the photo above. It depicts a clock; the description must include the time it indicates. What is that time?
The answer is 1:47:06
